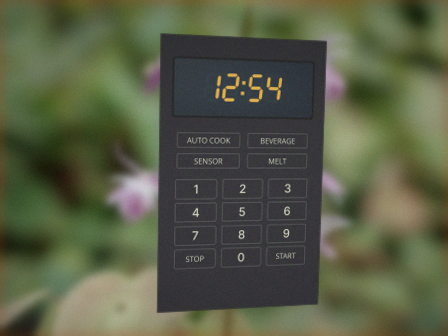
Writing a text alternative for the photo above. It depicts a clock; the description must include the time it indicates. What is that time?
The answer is 12:54
